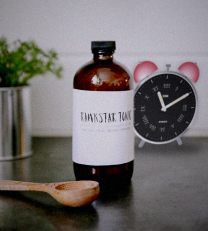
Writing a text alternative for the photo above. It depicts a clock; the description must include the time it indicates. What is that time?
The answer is 11:10
